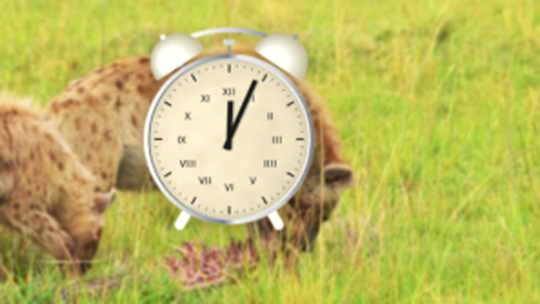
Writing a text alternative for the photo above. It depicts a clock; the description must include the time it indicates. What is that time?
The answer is 12:04
